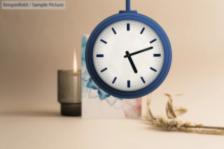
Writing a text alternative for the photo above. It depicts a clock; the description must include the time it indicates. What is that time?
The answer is 5:12
